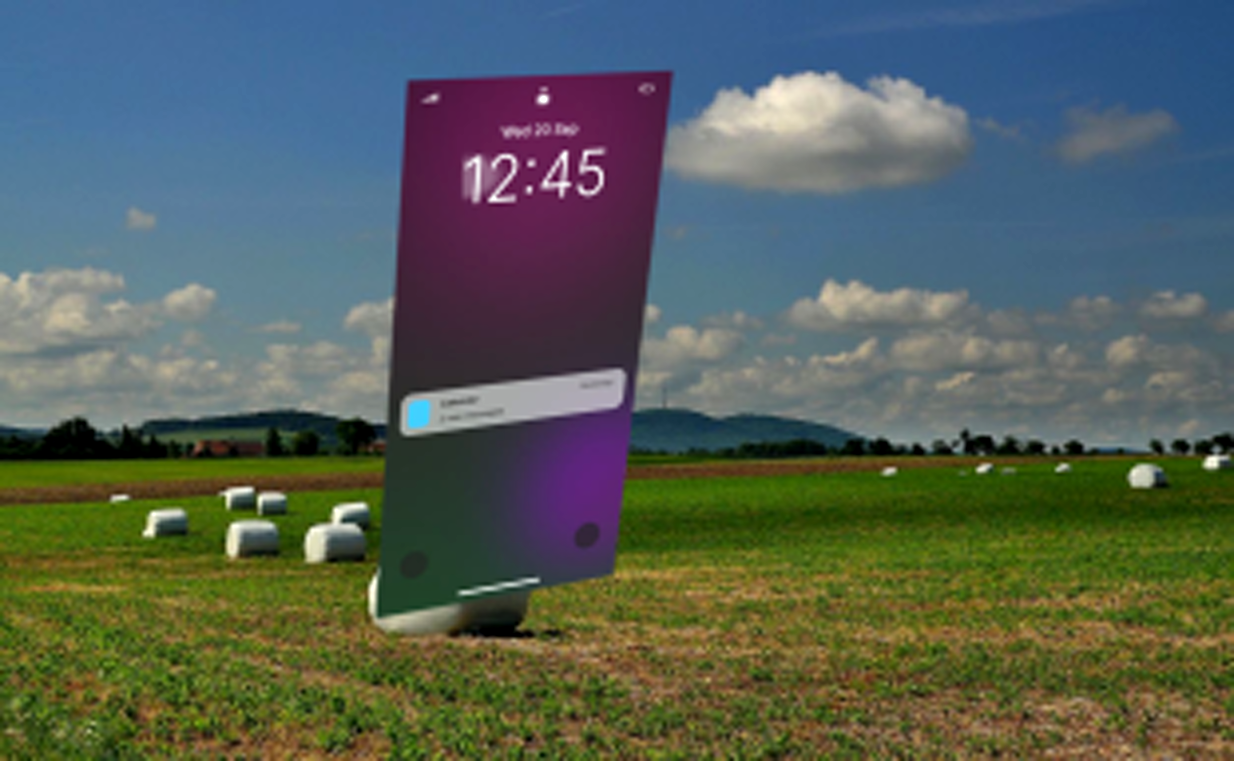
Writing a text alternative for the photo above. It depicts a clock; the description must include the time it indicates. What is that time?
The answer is 12:45
